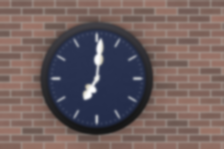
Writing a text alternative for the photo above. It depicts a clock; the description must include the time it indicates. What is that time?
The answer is 7:01
